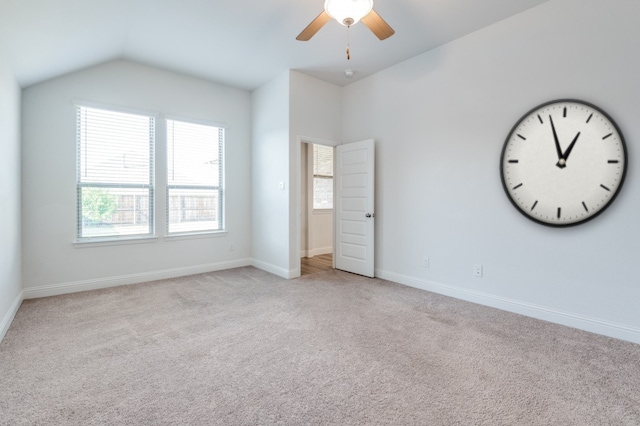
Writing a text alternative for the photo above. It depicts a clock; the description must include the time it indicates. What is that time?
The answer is 12:57
